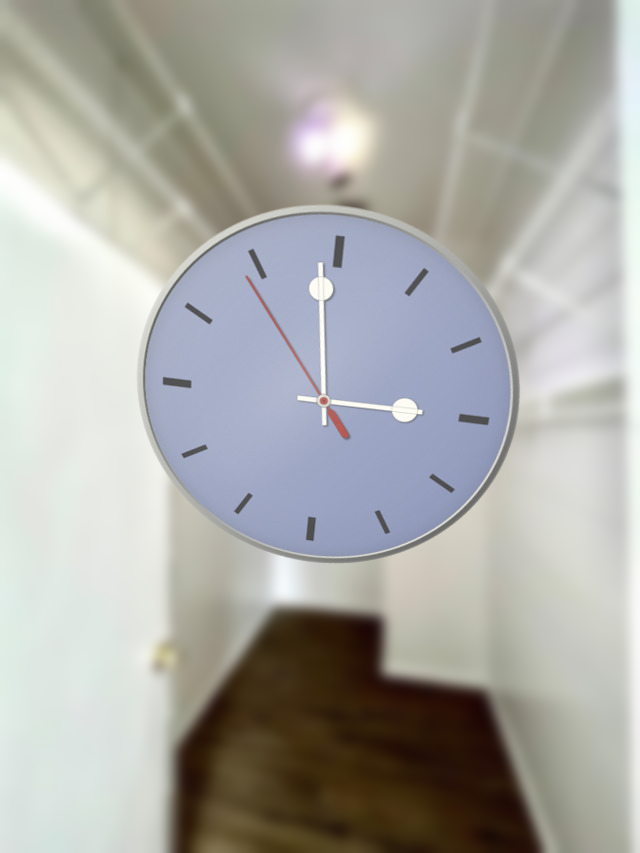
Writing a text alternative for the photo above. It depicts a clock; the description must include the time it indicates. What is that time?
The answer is 2:58:54
